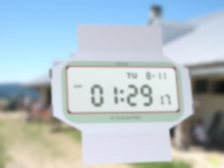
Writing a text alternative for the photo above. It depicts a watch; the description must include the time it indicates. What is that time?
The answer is 1:29:17
